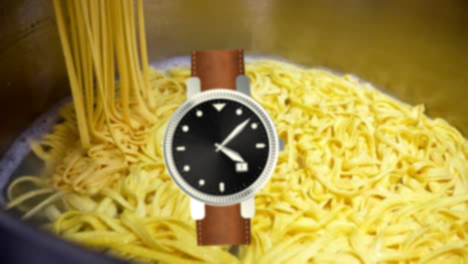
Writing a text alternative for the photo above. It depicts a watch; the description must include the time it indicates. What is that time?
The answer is 4:08
